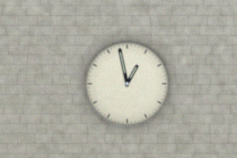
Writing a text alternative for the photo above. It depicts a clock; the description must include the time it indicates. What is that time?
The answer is 12:58
